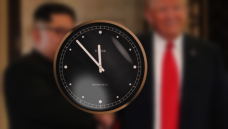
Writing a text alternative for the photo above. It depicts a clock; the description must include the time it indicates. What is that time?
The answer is 11:53
